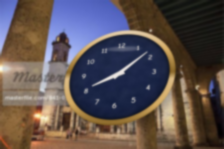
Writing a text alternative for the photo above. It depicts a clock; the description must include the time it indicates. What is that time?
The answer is 8:08
